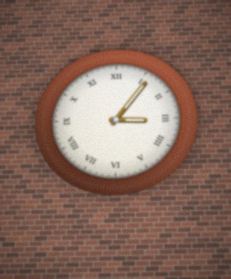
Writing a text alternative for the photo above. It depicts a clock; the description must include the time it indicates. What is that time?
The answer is 3:06
